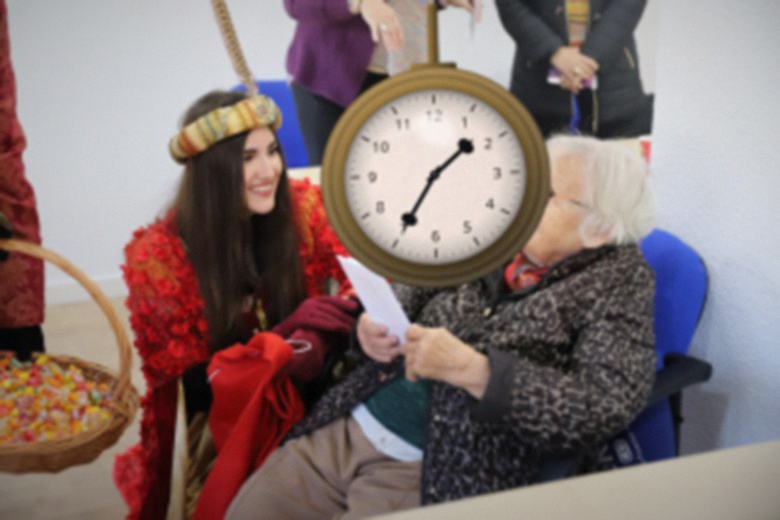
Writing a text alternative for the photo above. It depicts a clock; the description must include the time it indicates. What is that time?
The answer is 1:35
